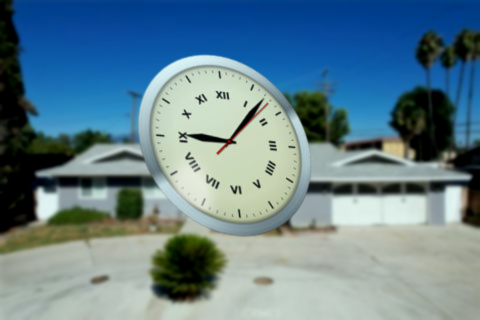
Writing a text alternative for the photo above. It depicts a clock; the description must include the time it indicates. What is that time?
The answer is 9:07:08
